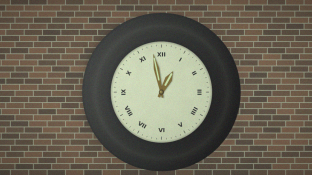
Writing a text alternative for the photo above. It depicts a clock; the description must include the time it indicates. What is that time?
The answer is 12:58
